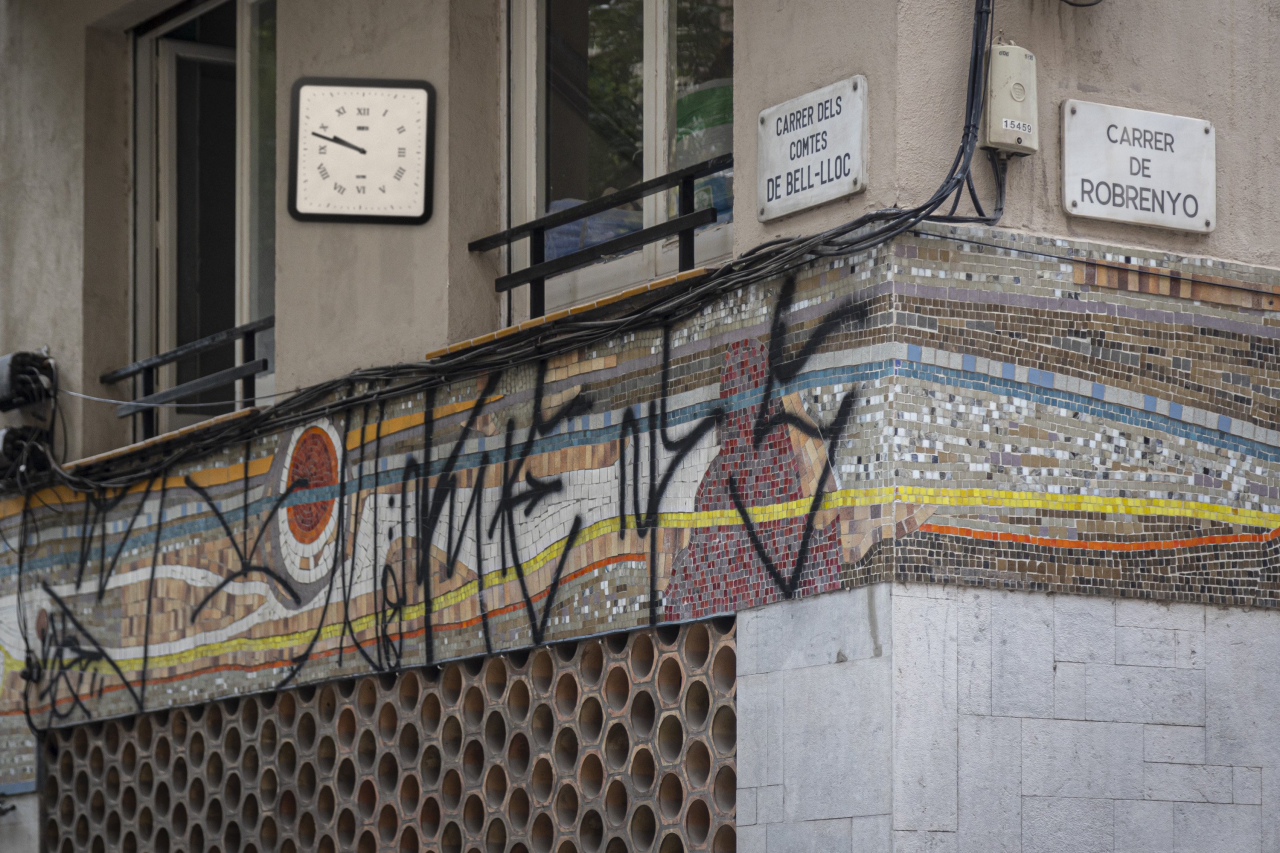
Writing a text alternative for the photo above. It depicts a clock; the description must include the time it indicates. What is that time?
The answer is 9:48
